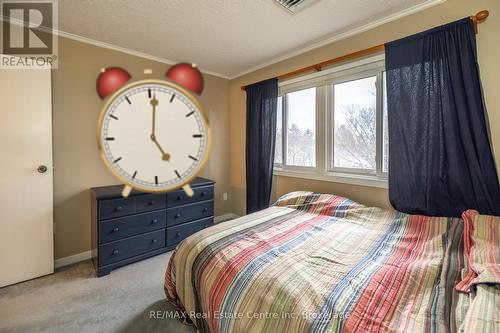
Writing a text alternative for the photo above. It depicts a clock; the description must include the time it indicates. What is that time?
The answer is 5:01
